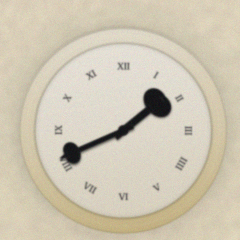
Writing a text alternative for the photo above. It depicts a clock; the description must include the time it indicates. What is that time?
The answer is 1:41
